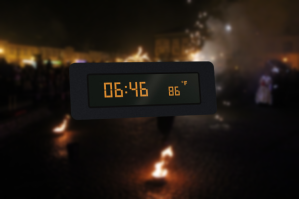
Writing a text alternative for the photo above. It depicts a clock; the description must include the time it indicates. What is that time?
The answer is 6:46
